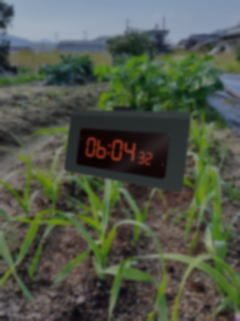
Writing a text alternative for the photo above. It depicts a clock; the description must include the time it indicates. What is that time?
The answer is 6:04
